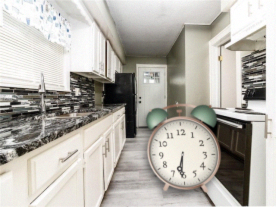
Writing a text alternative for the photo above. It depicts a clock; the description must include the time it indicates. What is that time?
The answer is 6:31
